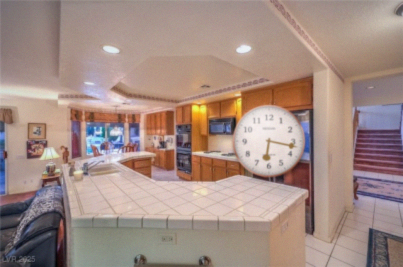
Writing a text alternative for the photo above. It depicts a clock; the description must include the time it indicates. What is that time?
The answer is 6:17
